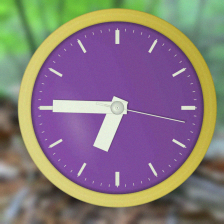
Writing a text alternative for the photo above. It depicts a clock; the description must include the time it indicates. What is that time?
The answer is 6:45:17
